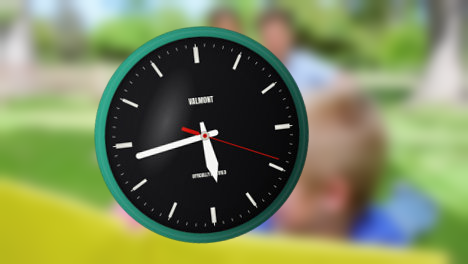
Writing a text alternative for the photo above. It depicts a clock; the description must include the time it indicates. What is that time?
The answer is 5:43:19
